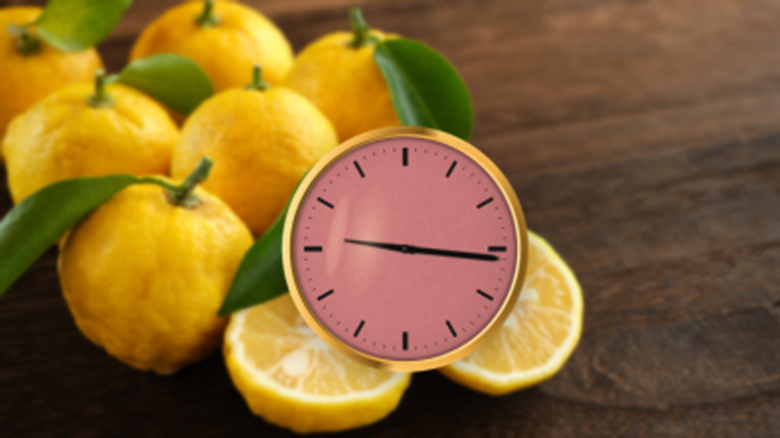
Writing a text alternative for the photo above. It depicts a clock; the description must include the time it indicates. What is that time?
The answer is 9:16
